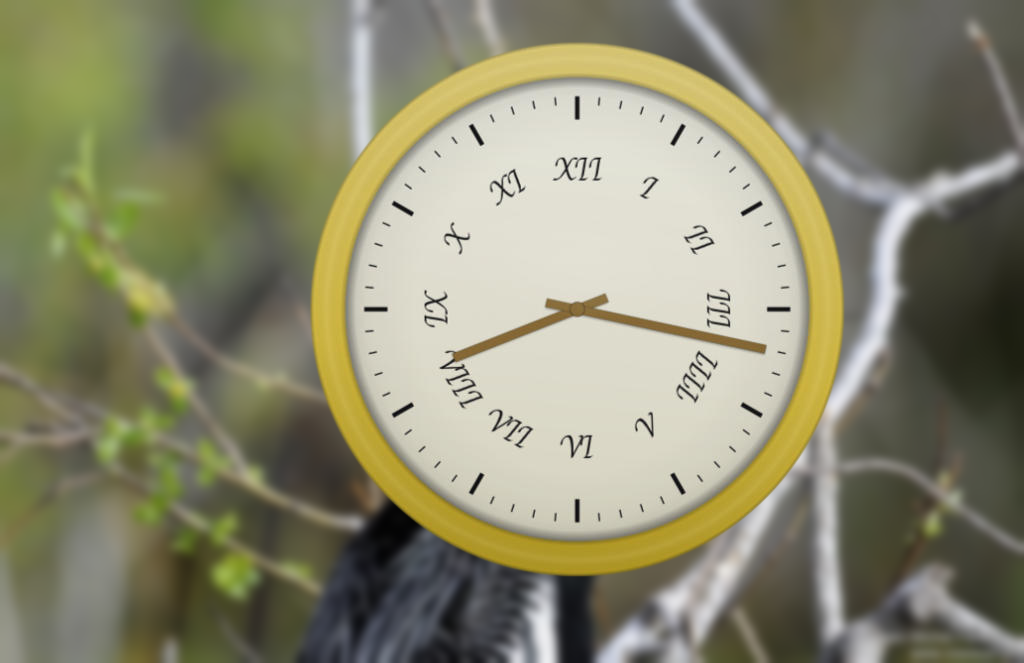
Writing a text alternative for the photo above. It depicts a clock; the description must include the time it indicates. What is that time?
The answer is 8:17
